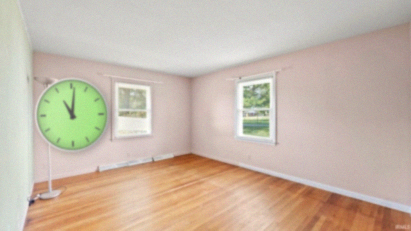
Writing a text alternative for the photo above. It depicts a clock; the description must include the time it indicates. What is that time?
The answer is 11:01
